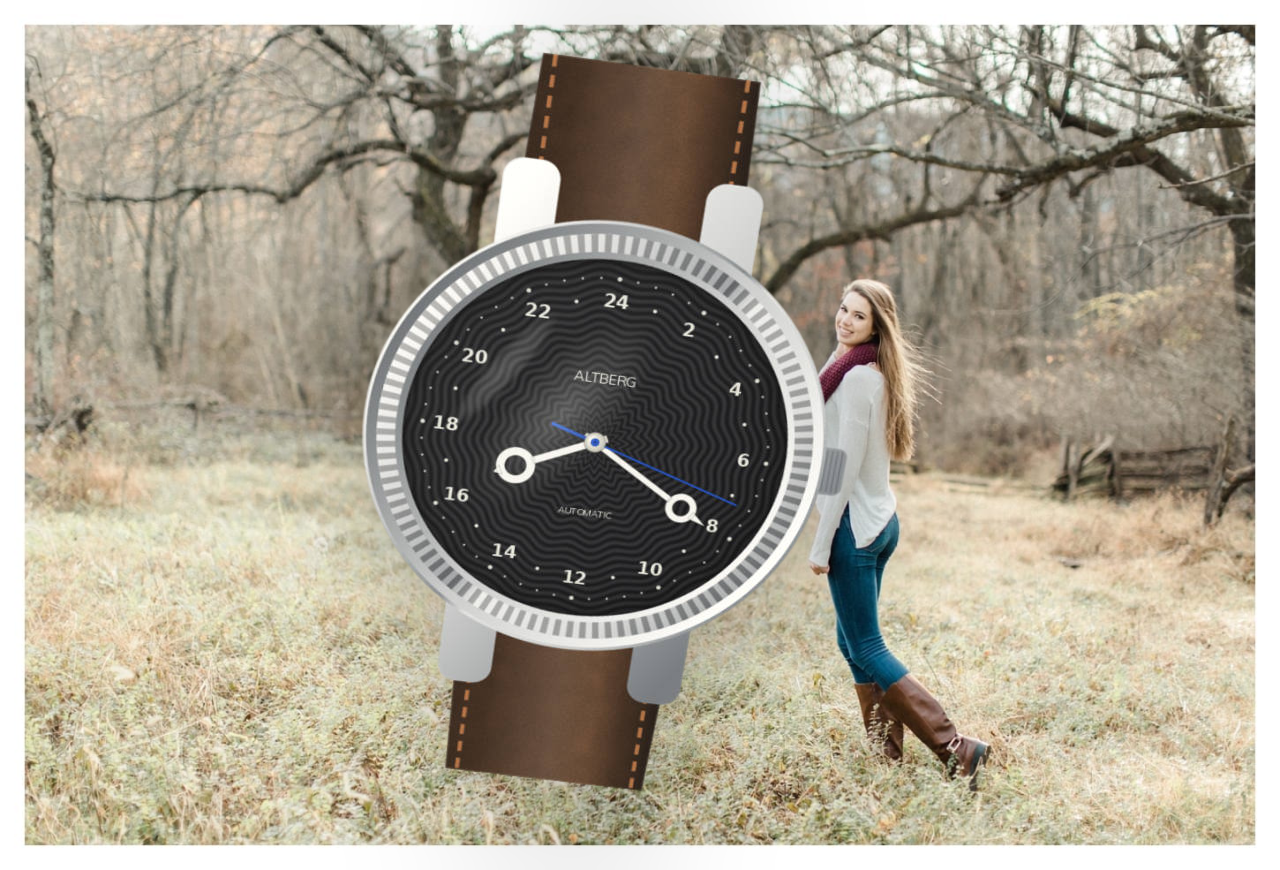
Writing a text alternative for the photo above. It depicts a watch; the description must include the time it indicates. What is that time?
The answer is 16:20:18
